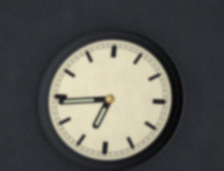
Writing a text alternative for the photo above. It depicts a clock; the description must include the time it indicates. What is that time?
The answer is 6:44
